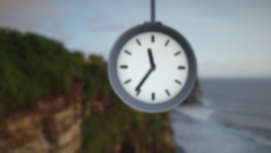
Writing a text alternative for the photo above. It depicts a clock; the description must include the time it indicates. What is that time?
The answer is 11:36
